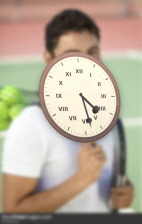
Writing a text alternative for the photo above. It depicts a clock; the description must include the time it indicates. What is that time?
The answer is 4:28
